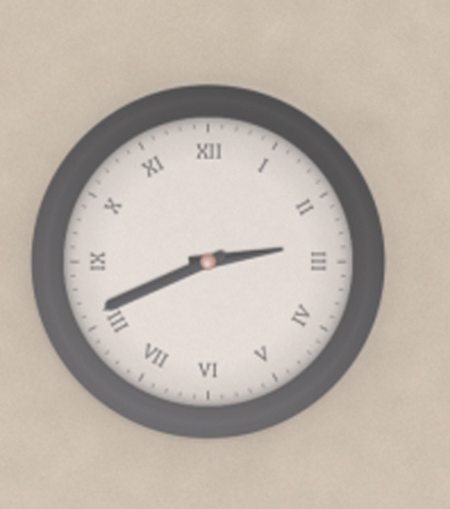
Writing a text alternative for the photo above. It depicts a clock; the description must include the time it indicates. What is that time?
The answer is 2:41
